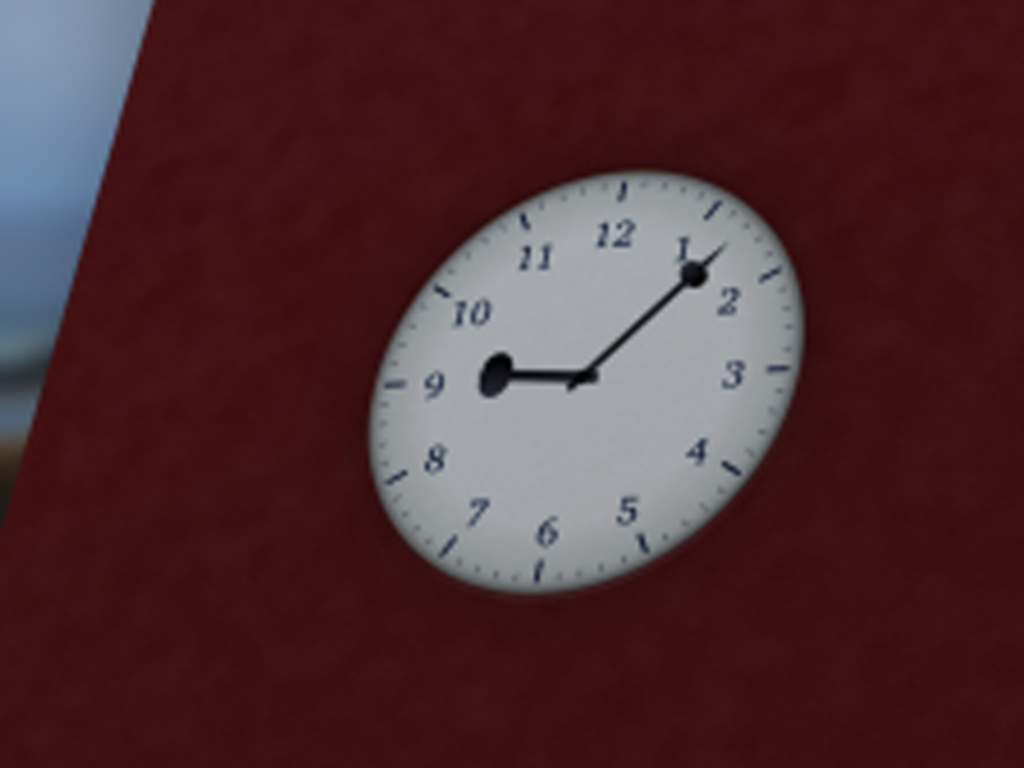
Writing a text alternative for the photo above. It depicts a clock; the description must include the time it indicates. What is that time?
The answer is 9:07
